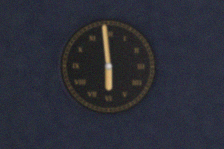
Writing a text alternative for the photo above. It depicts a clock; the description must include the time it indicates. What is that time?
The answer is 5:59
